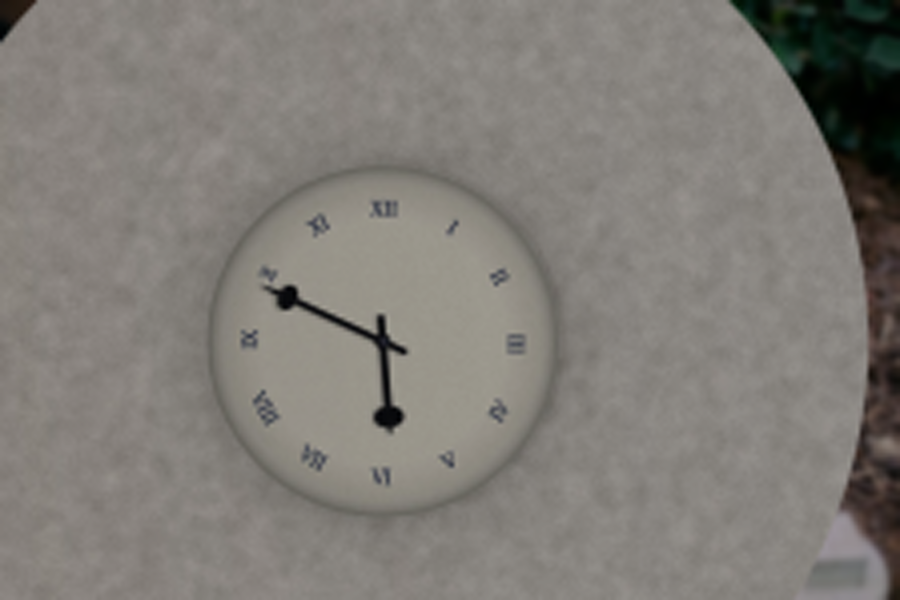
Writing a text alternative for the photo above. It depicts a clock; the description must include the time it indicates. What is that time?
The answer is 5:49
